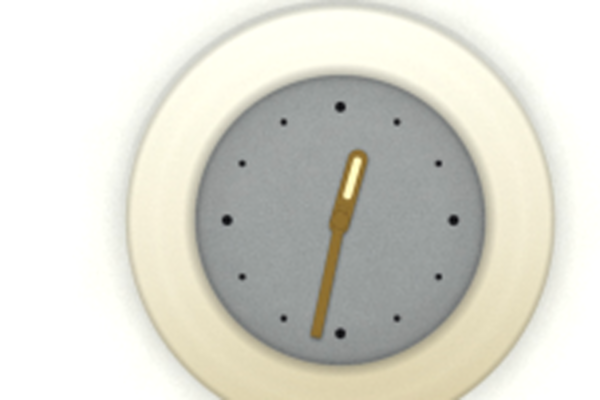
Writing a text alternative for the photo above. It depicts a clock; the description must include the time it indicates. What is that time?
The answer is 12:32
